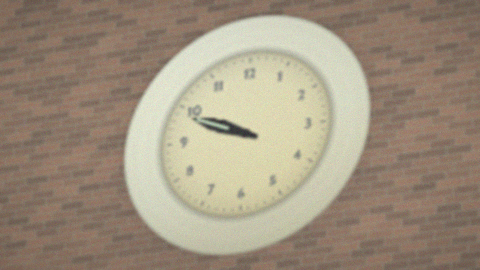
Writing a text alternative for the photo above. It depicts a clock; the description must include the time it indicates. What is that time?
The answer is 9:49
